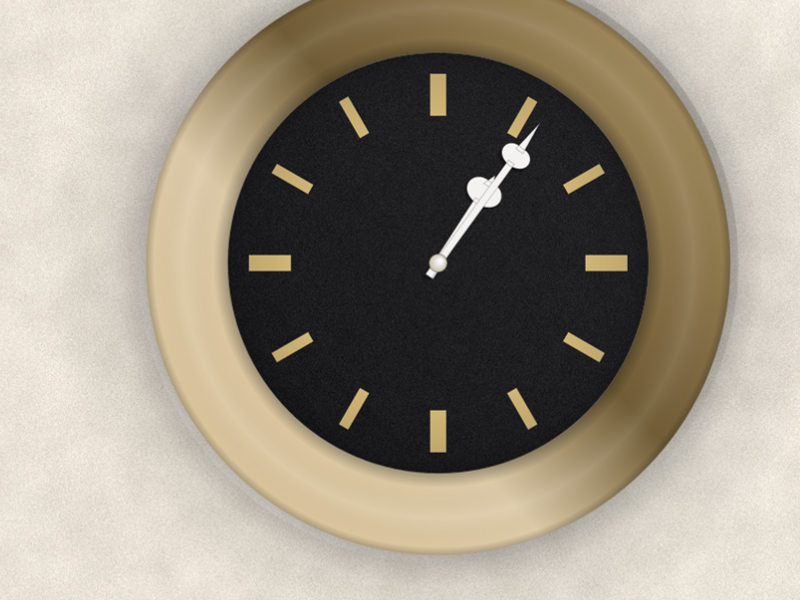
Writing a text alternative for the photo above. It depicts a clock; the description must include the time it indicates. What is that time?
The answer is 1:06
